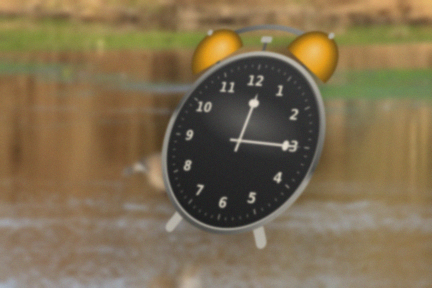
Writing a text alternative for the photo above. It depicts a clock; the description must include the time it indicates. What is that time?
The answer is 12:15
